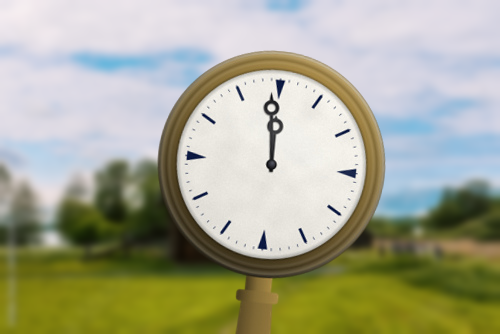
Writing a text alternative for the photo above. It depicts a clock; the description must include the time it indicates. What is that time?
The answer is 11:59
